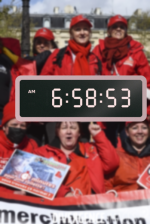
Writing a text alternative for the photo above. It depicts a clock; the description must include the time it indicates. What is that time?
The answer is 6:58:53
